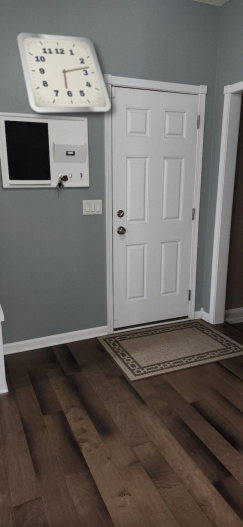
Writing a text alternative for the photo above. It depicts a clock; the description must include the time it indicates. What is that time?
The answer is 6:13
